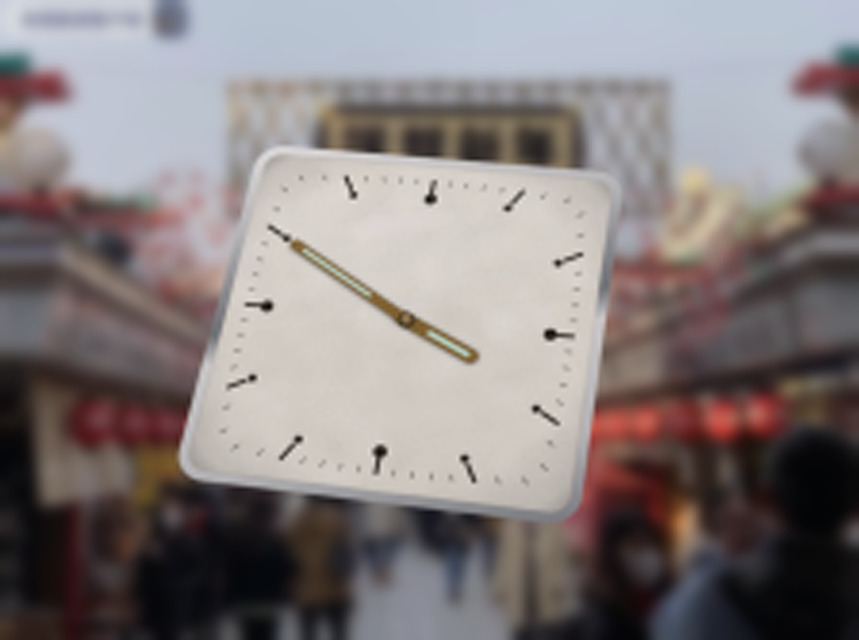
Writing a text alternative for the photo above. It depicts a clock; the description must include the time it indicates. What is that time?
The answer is 3:50
